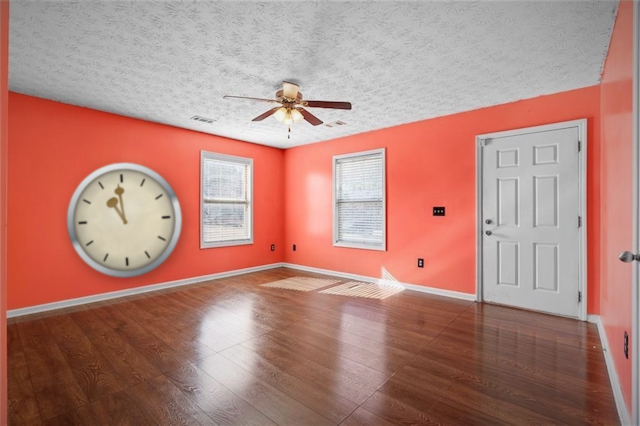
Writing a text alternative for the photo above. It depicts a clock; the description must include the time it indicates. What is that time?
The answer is 10:59
